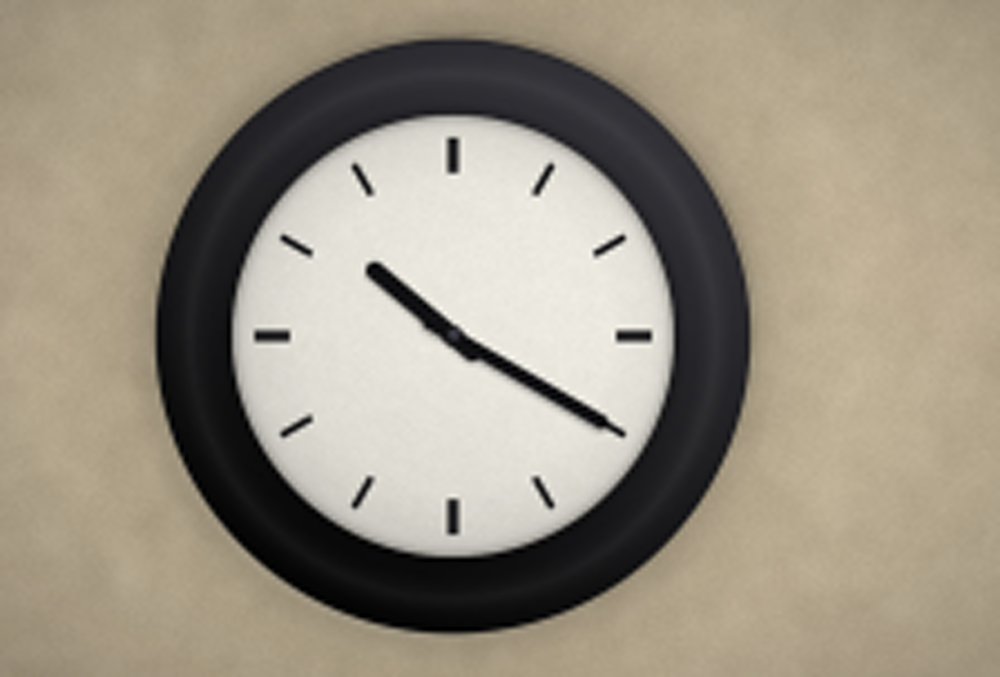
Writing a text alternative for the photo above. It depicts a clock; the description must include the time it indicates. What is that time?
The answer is 10:20
